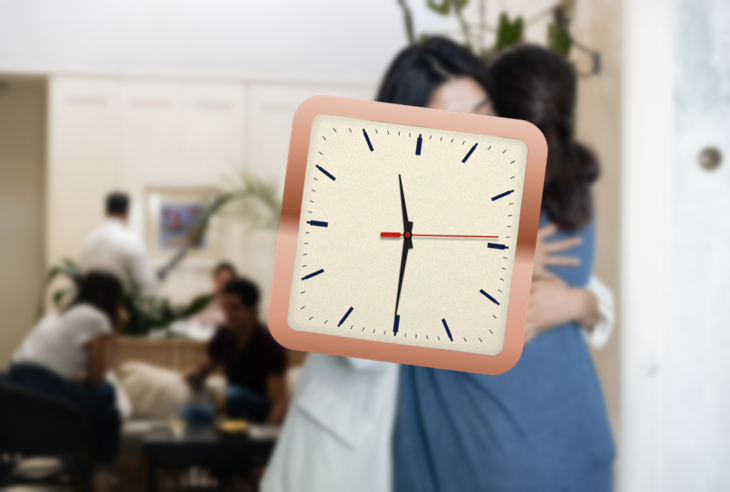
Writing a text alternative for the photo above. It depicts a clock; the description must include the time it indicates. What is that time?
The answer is 11:30:14
